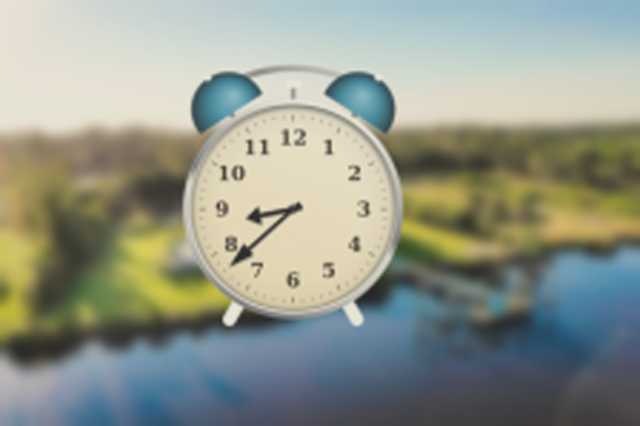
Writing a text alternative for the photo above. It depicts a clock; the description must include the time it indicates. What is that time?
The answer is 8:38
